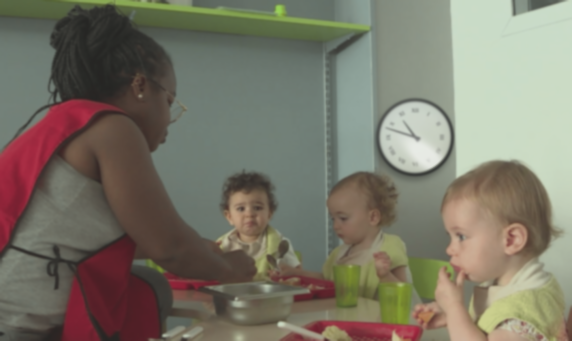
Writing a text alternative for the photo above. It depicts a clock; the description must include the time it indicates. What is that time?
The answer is 10:48
